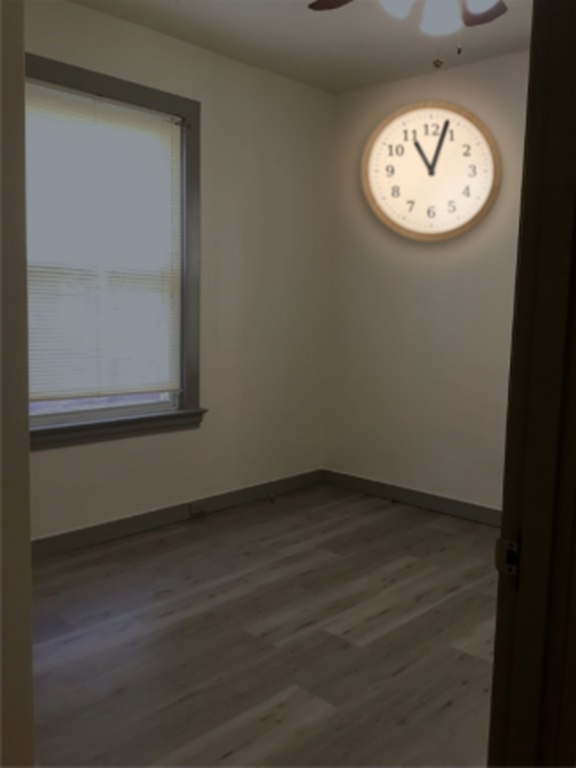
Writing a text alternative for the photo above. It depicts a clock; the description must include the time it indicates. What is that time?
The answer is 11:03
